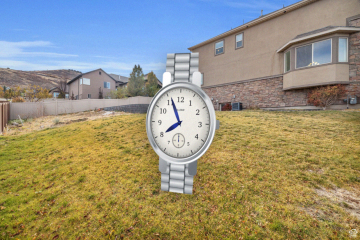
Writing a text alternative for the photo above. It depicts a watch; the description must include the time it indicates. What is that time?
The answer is 7:56
